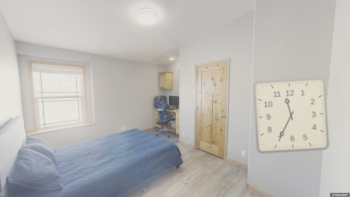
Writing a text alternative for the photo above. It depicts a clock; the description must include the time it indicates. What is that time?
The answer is 11:35
